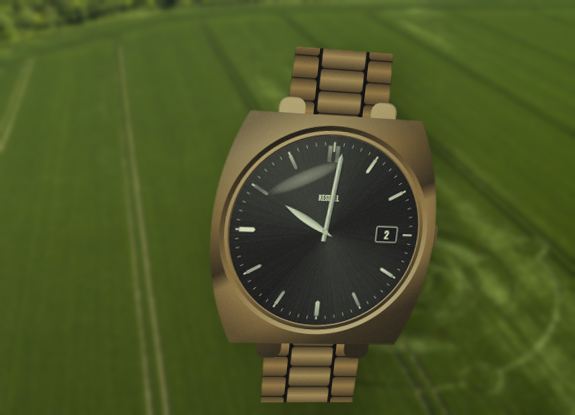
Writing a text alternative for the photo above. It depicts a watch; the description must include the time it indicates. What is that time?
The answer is 10:01
